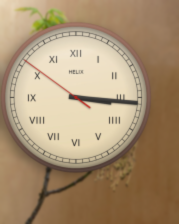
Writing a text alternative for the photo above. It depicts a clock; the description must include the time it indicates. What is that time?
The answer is 3:15:51
